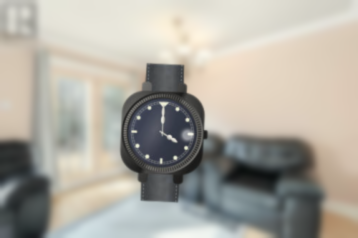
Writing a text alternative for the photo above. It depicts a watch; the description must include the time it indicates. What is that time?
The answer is 4:00
